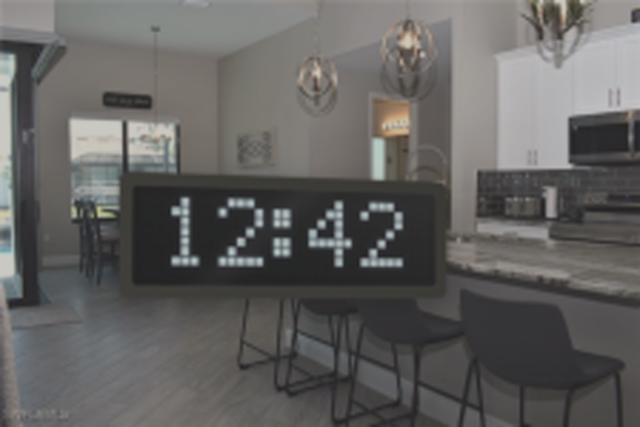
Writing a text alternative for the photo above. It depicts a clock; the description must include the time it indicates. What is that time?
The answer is 12:42
